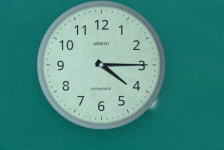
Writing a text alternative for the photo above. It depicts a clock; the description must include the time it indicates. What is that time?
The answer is 4:15
